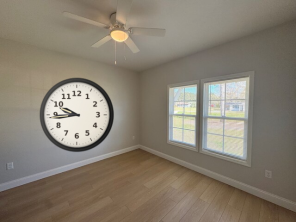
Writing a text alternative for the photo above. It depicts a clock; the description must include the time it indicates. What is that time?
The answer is 9:44
